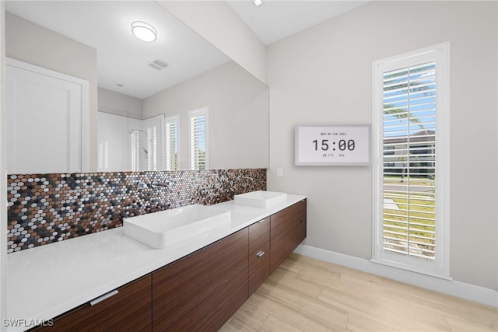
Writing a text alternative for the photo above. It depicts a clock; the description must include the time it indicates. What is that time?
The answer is 15:00
